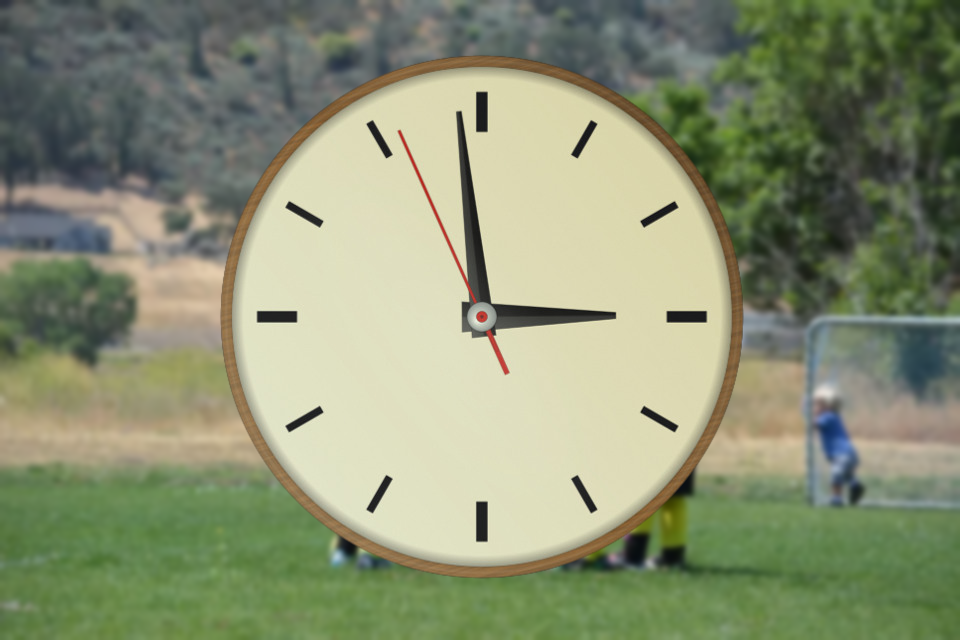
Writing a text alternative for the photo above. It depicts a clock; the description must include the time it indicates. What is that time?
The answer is 2:58:56
